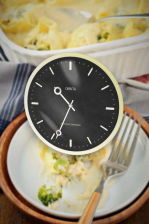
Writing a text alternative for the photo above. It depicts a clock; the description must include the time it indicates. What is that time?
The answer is 10:34
